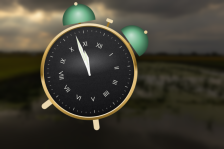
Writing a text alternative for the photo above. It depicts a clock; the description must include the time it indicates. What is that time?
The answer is 10:53
